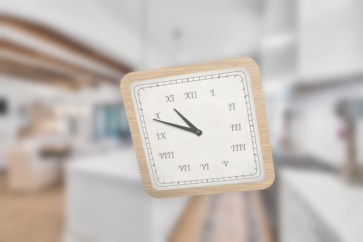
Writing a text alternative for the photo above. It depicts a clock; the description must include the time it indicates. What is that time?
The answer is 10:49
